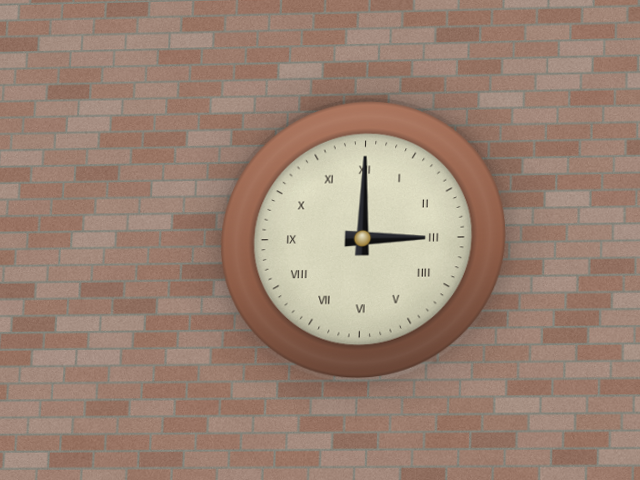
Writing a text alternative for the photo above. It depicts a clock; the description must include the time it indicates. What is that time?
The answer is 3:00
